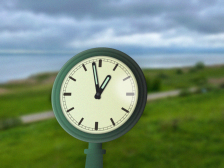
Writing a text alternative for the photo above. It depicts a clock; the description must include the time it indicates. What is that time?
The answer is 12:58
